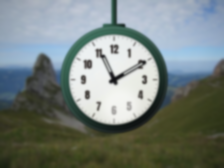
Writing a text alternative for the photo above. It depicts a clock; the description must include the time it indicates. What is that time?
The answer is 11:10
